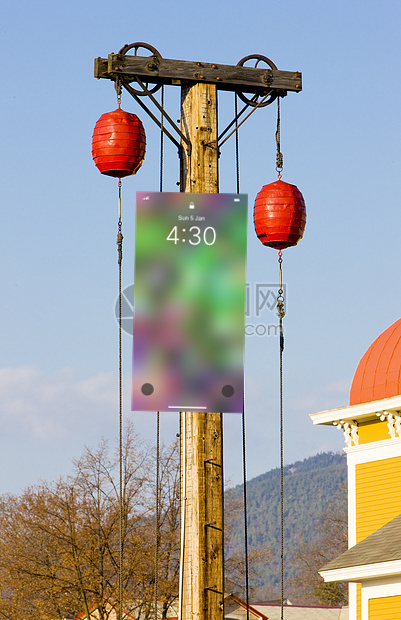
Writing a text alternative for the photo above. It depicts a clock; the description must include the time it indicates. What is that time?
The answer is 4:30
